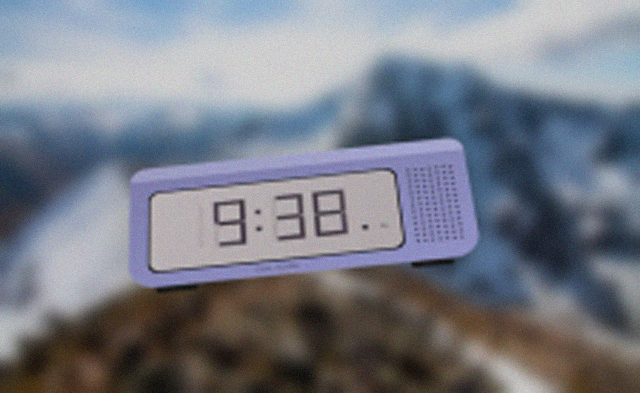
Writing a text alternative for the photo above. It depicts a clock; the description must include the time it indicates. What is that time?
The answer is 9:38
